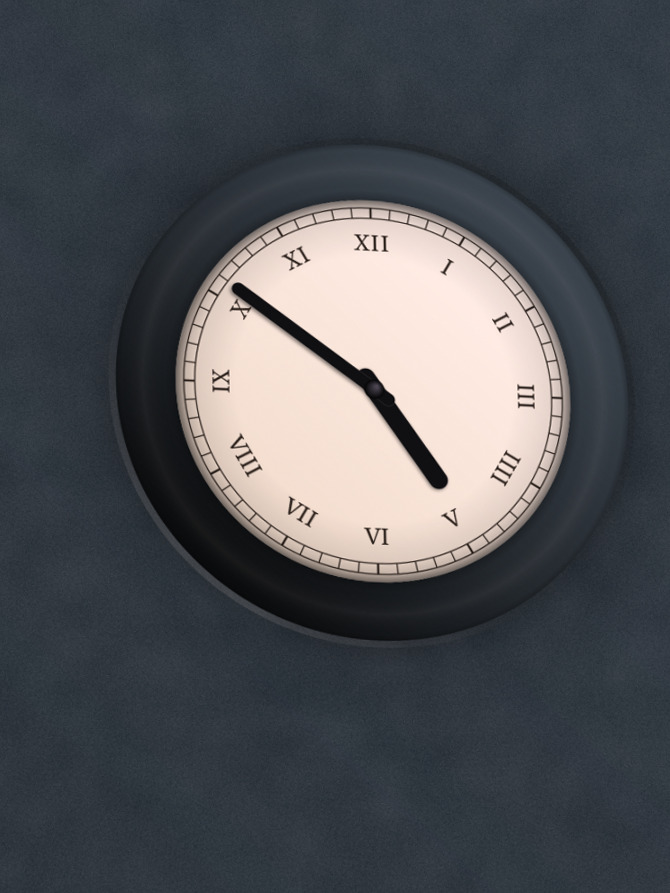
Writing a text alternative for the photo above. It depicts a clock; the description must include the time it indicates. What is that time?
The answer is 4:51
